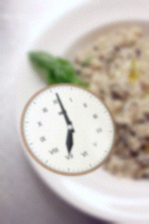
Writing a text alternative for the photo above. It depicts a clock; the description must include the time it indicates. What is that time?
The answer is 7:01
